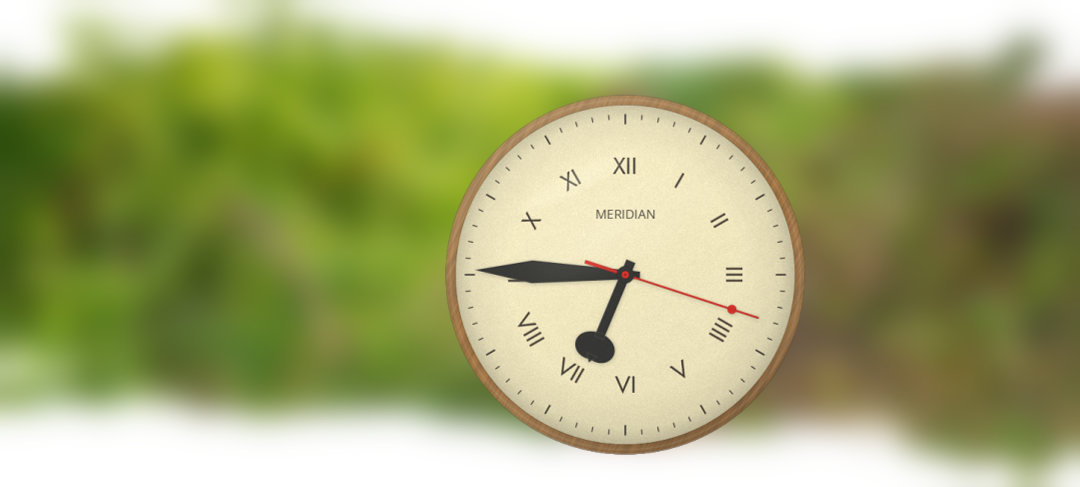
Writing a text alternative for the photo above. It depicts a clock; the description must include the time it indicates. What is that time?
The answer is 6:45:18
